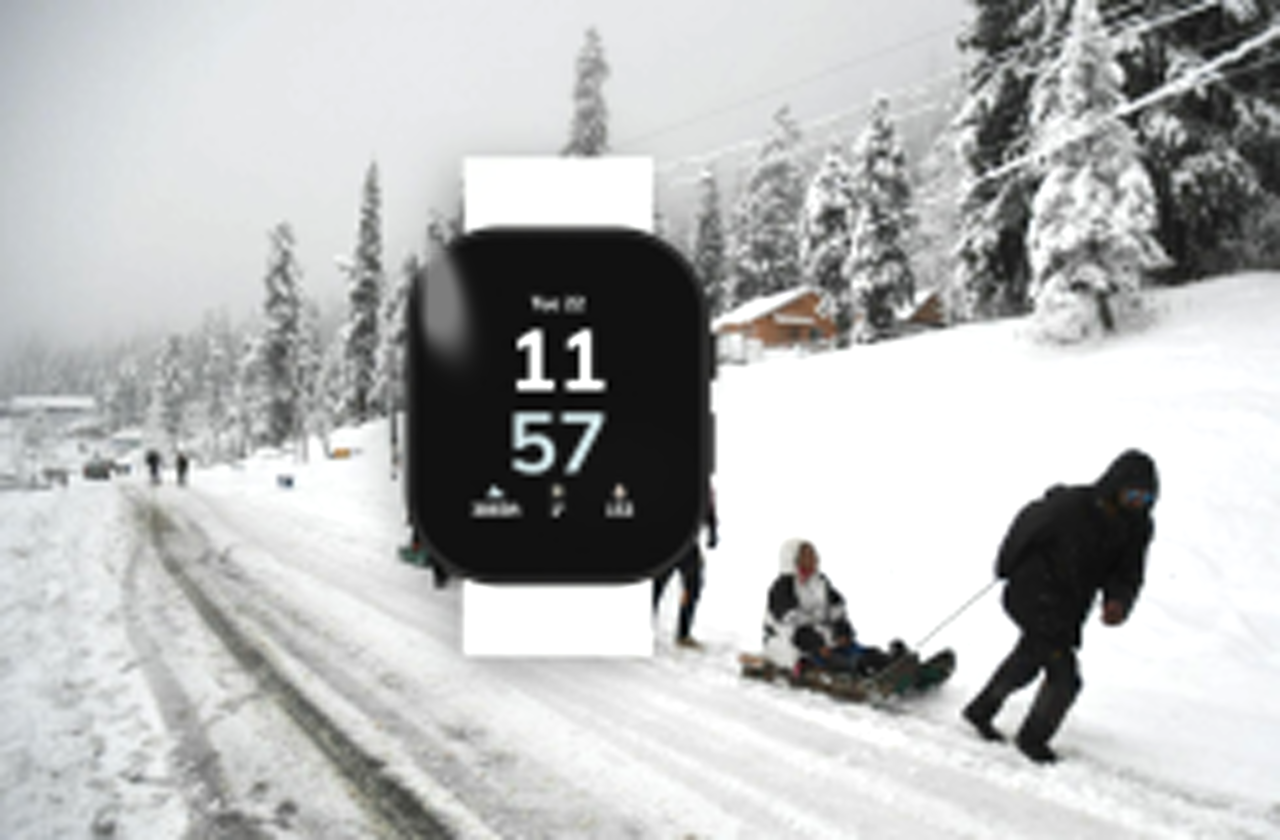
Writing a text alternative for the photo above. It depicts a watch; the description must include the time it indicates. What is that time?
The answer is 11:57
